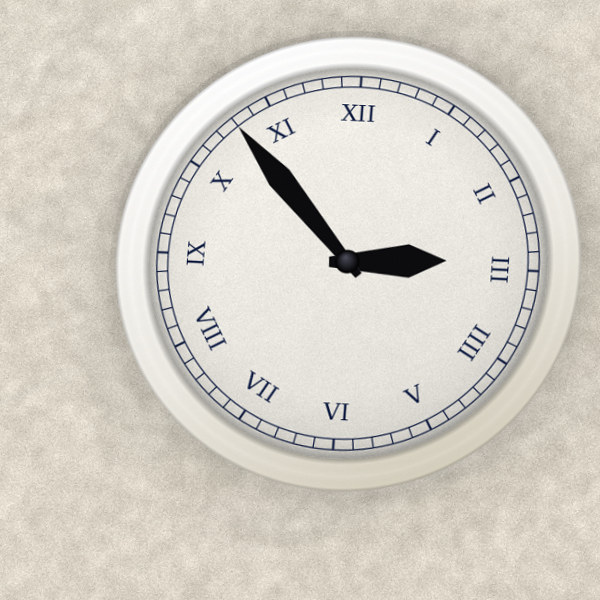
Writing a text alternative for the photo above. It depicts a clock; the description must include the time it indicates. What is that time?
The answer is 2:53
